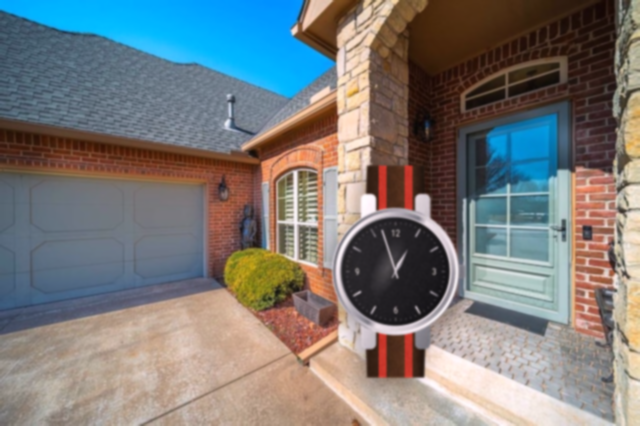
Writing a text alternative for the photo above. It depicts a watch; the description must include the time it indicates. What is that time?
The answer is 12:57
